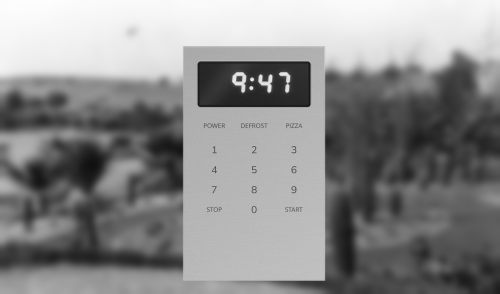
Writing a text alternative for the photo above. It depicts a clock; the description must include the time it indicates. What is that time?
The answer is 9:47
